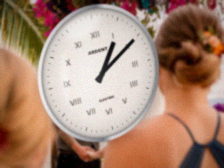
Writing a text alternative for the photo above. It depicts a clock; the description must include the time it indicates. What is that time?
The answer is 1:10
